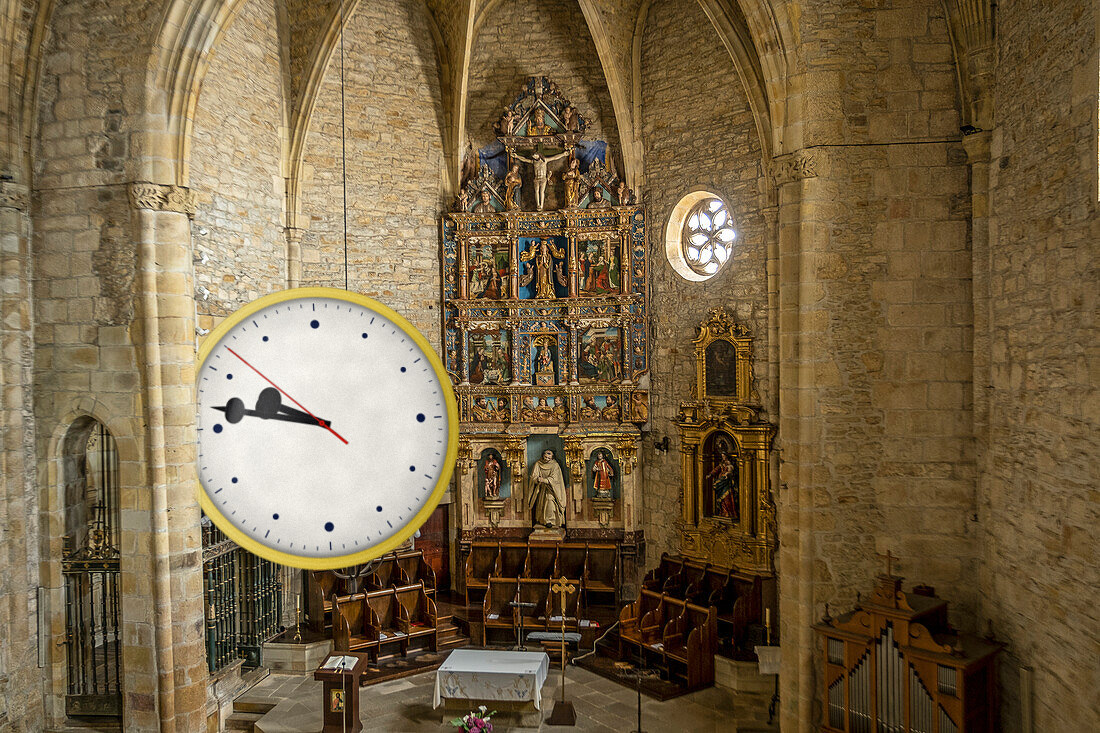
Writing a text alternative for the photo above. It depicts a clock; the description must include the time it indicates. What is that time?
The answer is 9:46:52
